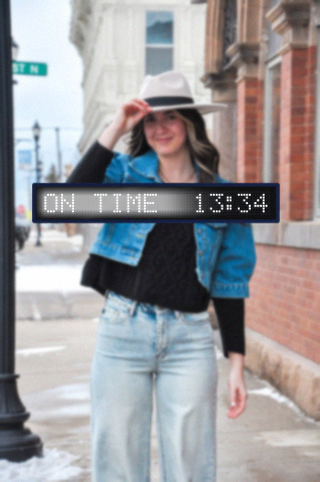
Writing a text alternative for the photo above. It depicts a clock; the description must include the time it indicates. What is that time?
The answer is 13:34
